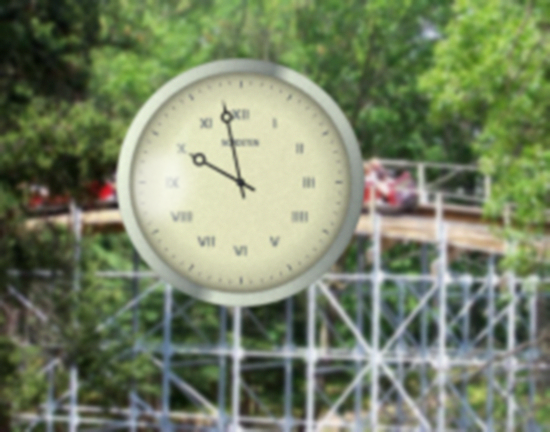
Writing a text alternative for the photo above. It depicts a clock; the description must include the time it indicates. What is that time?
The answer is 9:58
